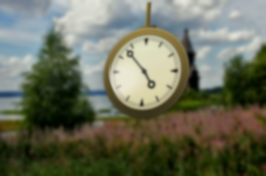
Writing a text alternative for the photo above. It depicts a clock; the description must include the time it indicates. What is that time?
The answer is 4:53
